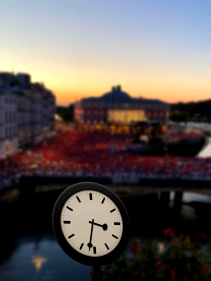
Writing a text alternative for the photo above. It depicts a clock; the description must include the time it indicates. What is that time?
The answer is 3:32
